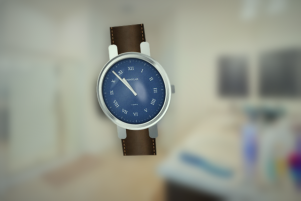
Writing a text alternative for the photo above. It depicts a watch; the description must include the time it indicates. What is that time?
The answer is 10:53
